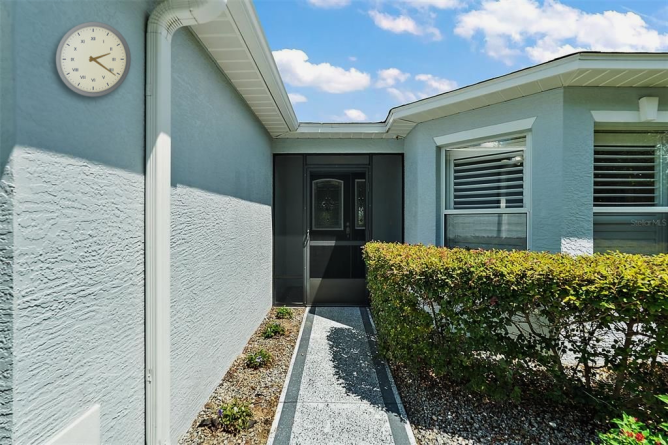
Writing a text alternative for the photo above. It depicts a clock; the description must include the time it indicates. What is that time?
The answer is 2:21
